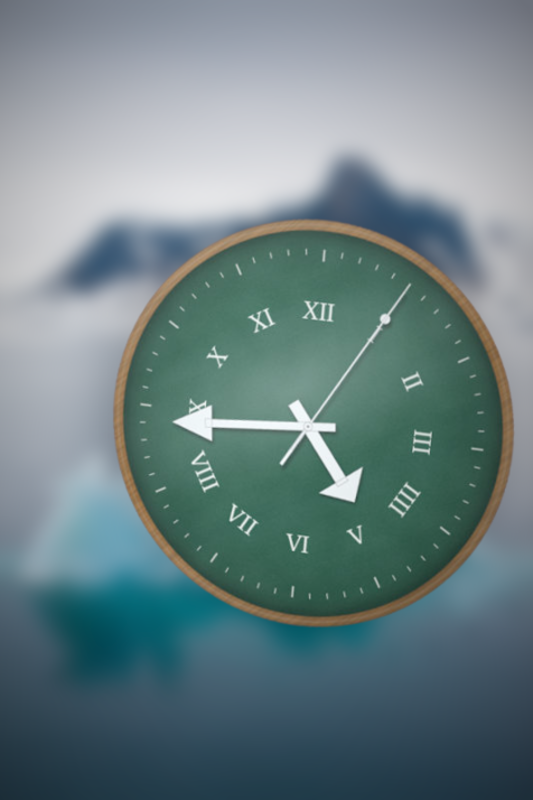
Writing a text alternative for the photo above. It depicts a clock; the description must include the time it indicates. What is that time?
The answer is 4:44:05
